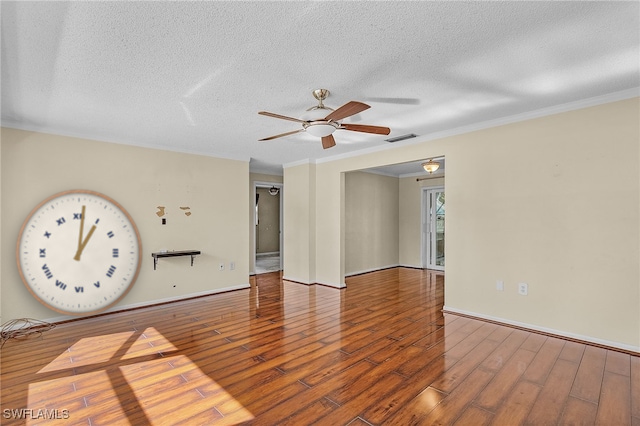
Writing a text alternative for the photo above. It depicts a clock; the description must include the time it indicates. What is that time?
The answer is 1:01
